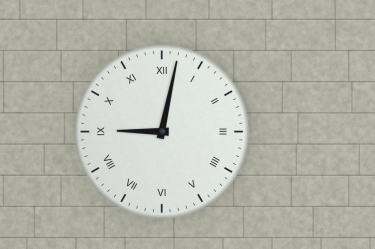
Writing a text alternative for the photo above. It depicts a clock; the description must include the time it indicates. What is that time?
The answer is 9:02
